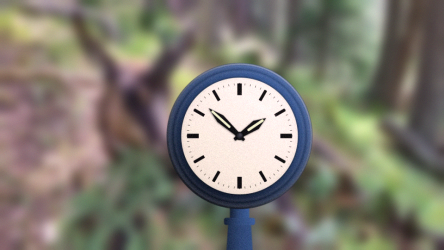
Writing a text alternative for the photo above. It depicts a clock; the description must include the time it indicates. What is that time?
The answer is 1:52
